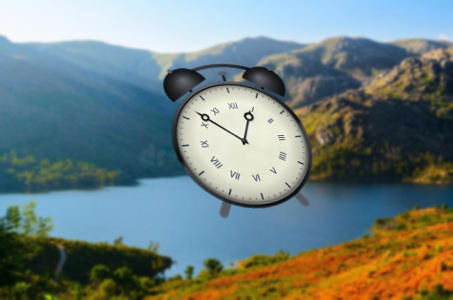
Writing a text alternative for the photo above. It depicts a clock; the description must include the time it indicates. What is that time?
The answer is 12:52
